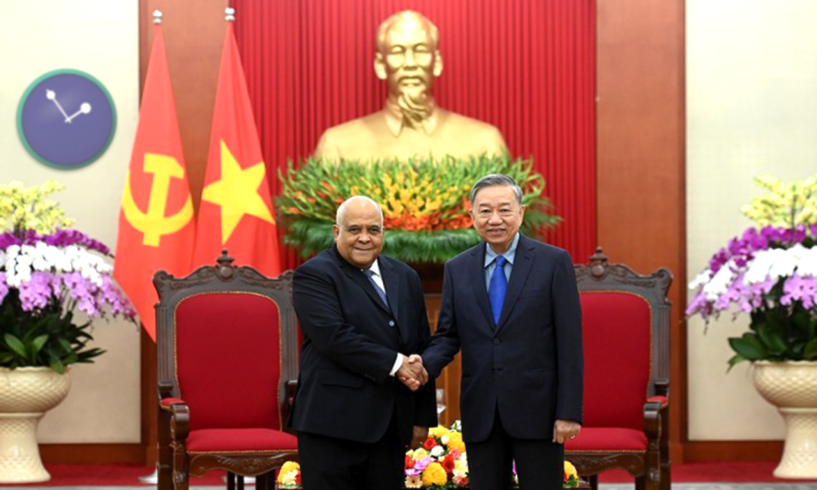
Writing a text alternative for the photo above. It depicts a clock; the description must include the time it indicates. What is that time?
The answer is 1:54
